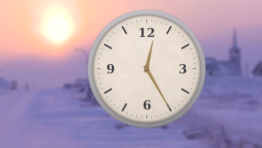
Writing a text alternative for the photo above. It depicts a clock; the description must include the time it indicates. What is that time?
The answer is 12:25
